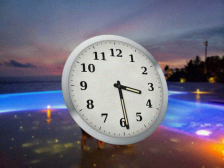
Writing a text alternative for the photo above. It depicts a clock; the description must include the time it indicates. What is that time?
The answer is 3:29
